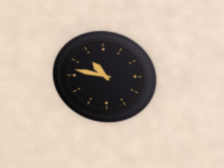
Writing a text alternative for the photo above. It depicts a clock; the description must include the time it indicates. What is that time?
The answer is 10:47
